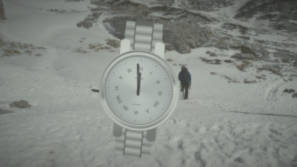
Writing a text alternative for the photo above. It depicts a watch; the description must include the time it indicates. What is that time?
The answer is 11:59
